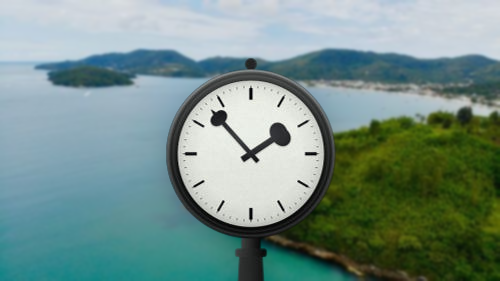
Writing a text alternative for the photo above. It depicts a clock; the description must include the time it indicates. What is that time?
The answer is 1:53
